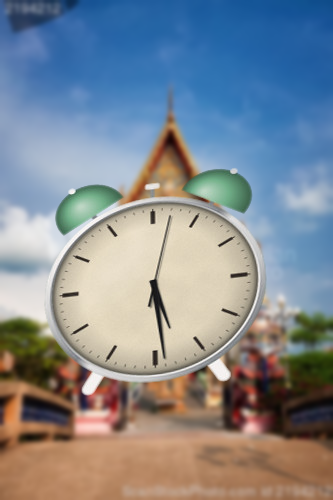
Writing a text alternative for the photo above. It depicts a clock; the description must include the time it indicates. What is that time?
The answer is 5:29:02
